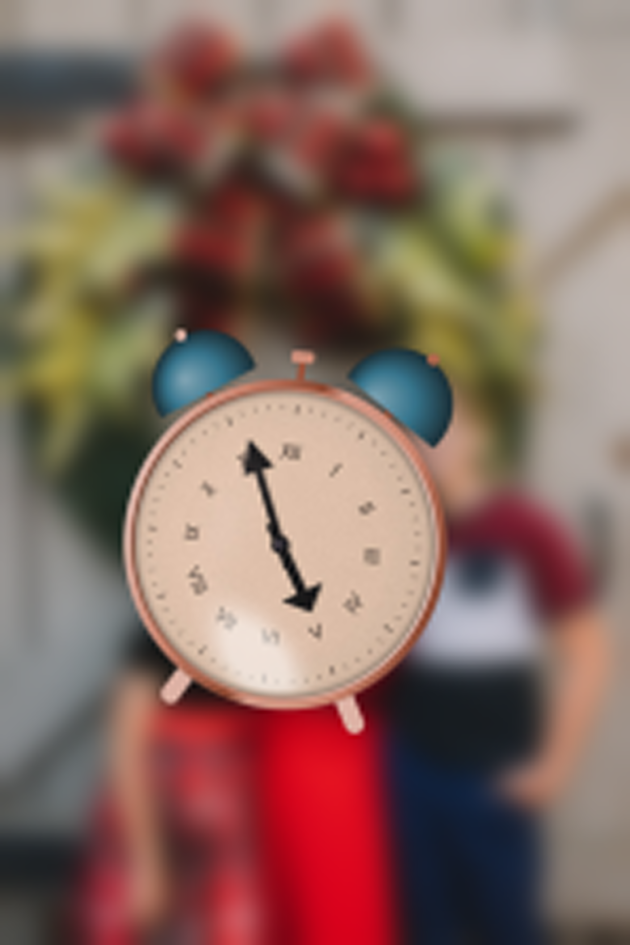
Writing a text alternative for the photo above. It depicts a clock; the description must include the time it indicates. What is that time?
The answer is 4:56
